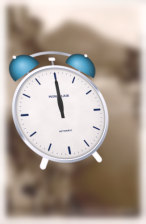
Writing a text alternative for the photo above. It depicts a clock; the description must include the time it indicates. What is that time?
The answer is 12:00
